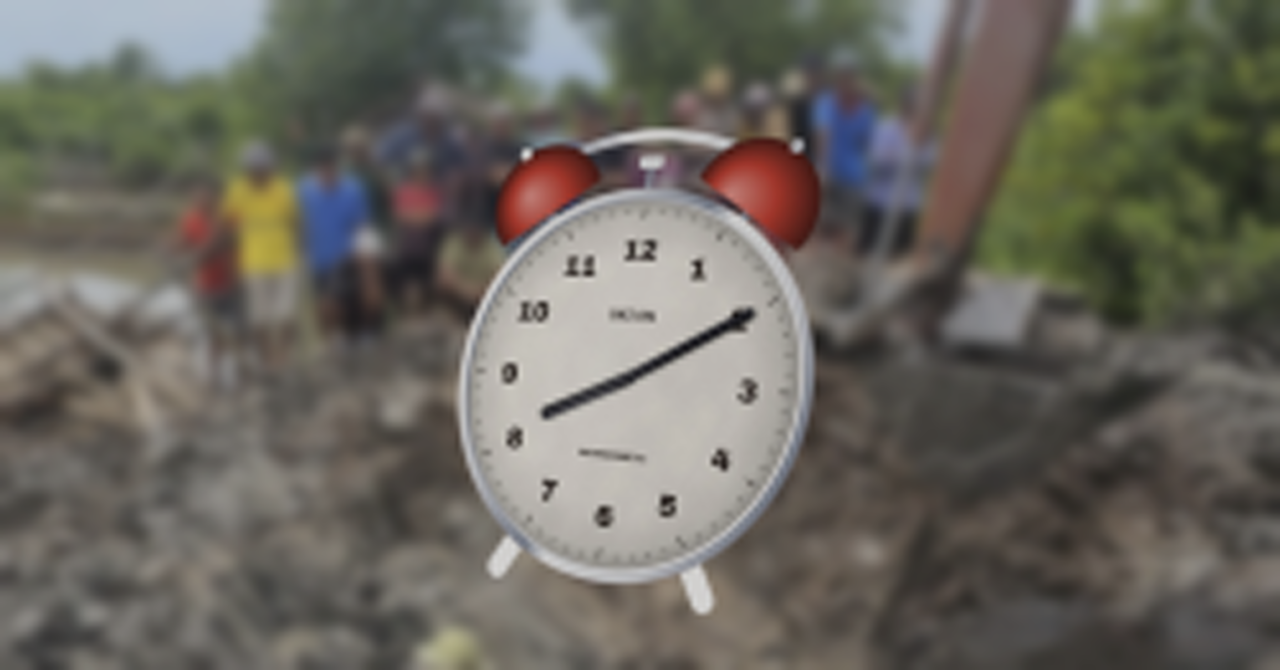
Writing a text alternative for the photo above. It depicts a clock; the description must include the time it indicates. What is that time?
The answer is 8:10
